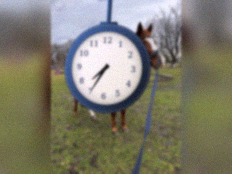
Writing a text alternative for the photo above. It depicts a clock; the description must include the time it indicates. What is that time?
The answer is 7:35
